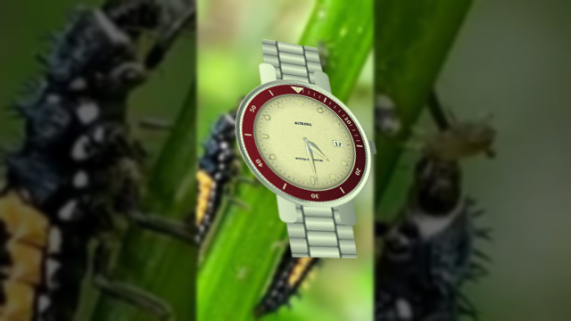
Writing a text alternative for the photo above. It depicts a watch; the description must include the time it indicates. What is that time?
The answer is 4:29
